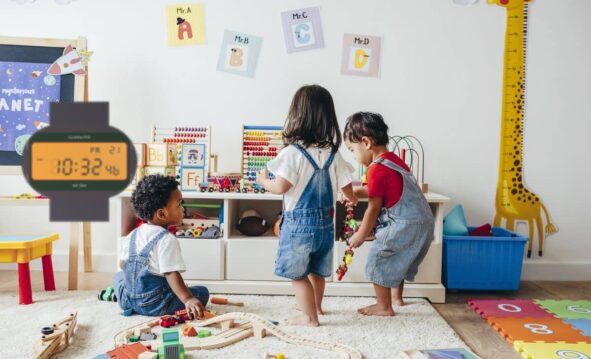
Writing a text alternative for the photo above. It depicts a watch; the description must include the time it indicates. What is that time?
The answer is 10:32:46
